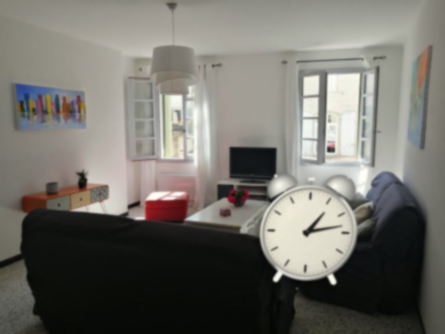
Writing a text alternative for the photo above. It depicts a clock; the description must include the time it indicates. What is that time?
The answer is 1:13
